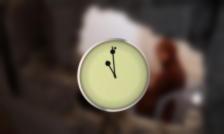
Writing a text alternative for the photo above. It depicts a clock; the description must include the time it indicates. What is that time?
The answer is 10:59
